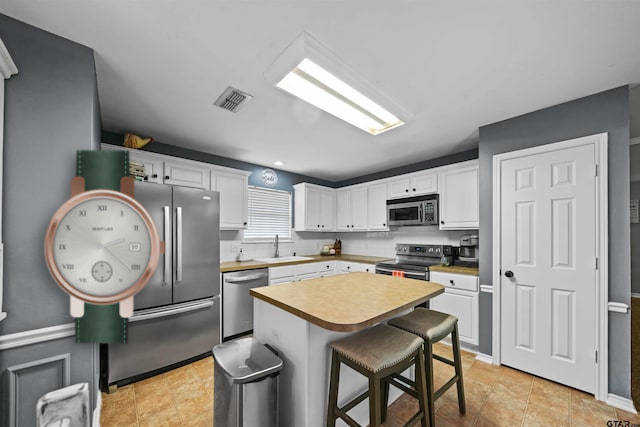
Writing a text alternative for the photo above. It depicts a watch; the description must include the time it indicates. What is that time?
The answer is 2:22
